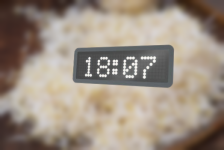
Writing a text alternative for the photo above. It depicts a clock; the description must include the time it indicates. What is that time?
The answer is 18:07
